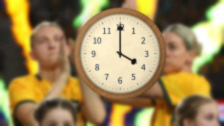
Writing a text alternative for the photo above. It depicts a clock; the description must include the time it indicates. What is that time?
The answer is 4:00
